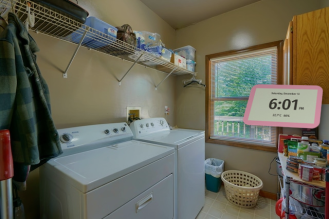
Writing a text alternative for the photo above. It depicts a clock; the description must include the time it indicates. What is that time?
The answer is 6:01
